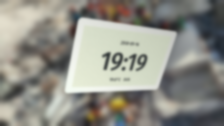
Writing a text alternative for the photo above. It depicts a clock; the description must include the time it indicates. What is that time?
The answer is 19:19
